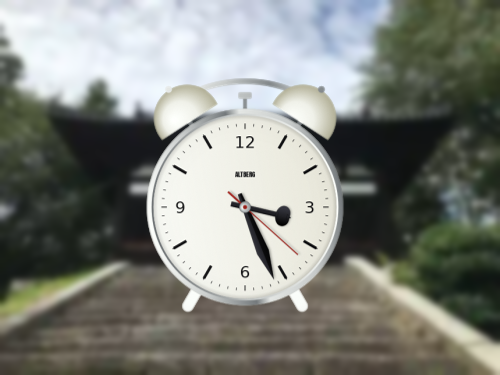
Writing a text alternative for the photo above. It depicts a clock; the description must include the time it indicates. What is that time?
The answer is 3:26:22
